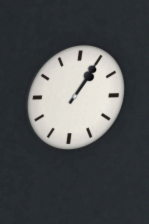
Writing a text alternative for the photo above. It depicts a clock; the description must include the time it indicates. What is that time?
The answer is 1:05
